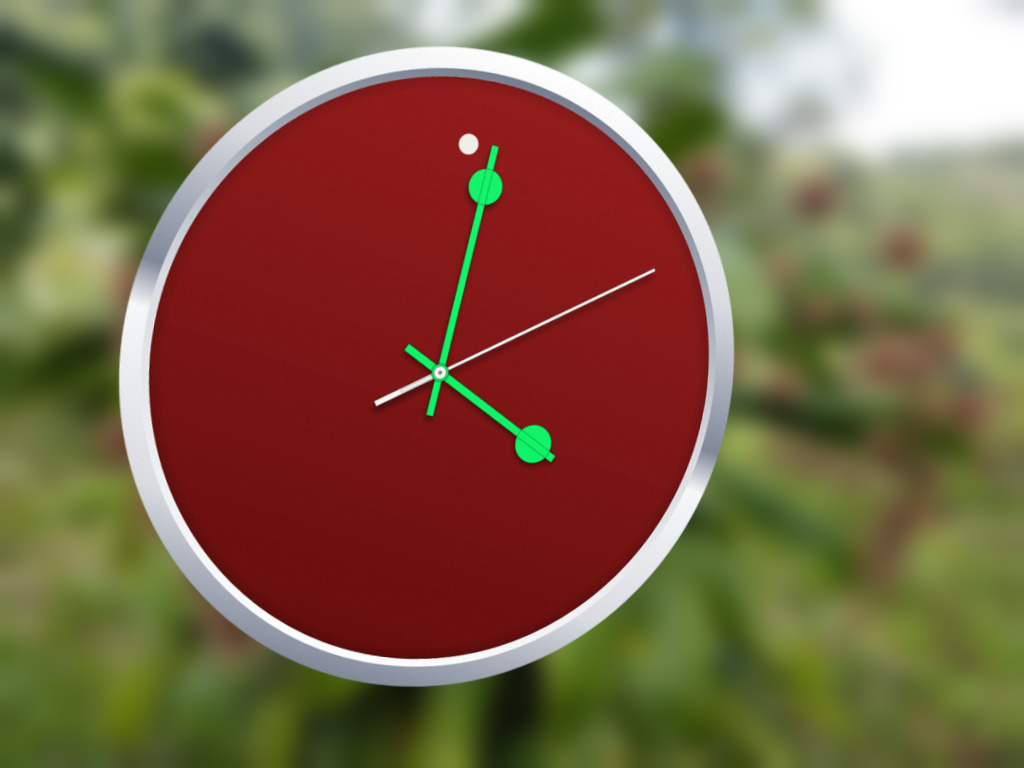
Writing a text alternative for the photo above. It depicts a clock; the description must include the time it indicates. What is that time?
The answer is 4:01:10
